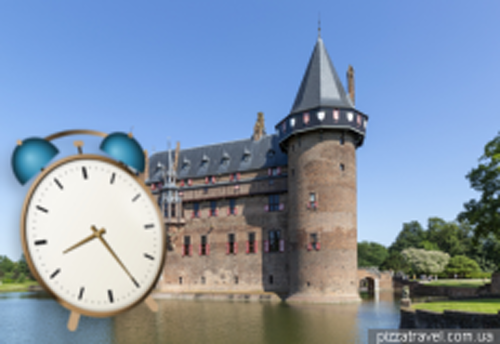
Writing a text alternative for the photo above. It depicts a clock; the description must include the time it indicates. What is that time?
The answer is 8:25
